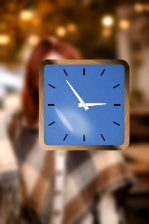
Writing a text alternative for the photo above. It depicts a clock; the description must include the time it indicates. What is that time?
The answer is 2:54
